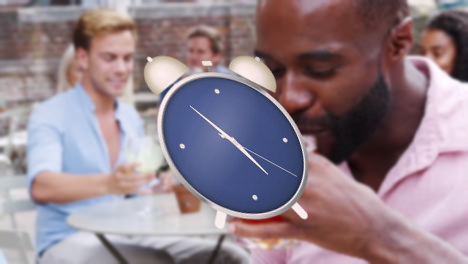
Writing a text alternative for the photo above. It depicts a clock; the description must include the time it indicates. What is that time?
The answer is 4:53:21
